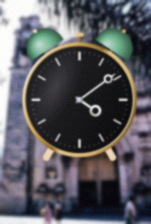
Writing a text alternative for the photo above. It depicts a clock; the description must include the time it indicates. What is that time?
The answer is 4:09
